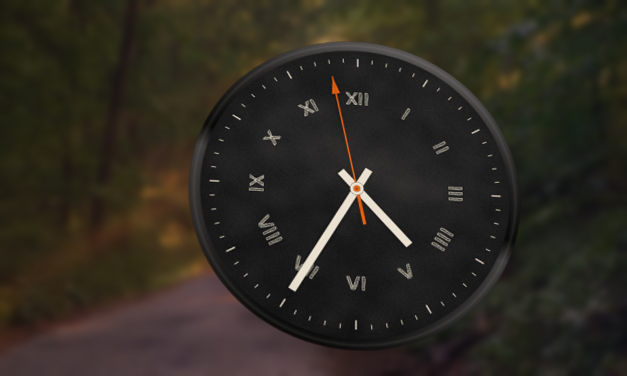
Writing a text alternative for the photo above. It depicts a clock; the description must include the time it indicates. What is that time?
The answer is 4:34:58
